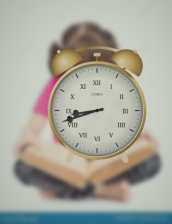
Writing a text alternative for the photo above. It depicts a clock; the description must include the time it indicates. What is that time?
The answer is 8:42
